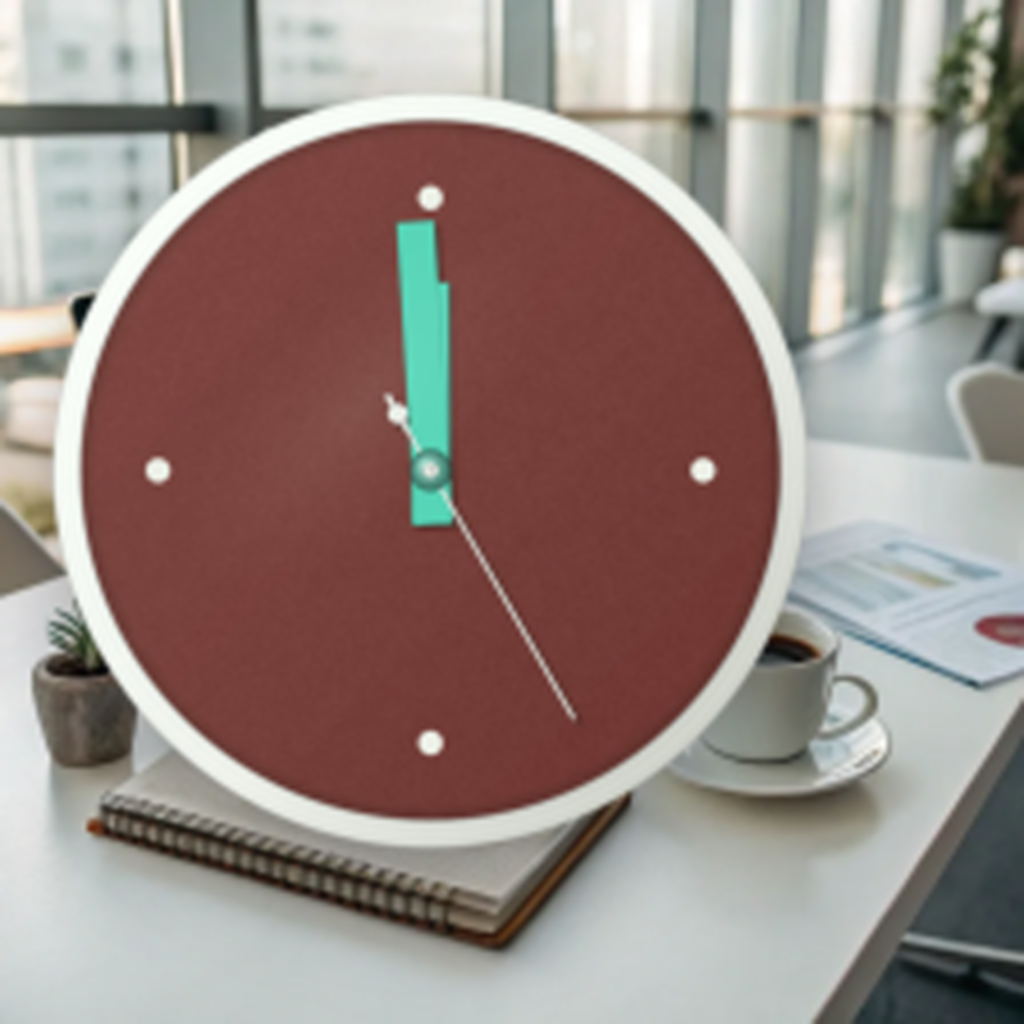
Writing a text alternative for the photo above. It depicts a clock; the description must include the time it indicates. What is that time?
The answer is 11:59:25
